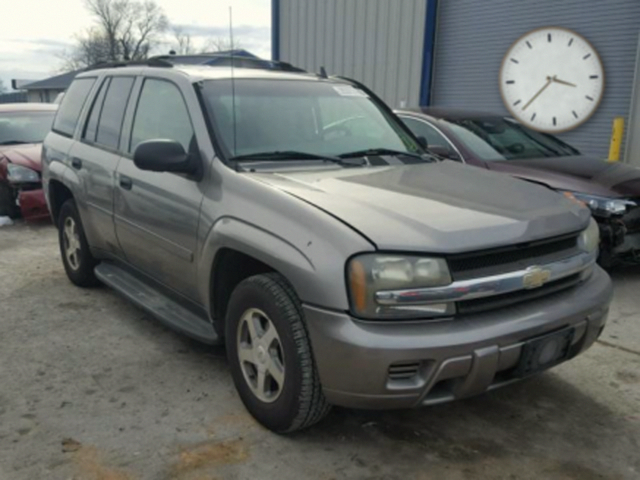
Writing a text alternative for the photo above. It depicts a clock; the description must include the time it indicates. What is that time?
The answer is 3:38
